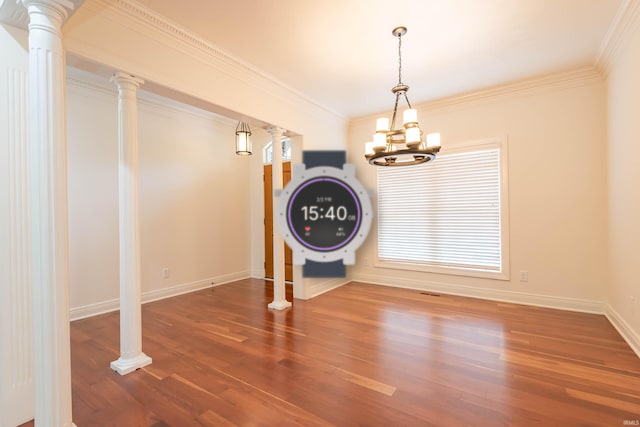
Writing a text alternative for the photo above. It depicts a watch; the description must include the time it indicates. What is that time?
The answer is 15:40
